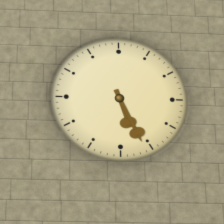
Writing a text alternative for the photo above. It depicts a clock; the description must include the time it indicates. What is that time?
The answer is 5:26
